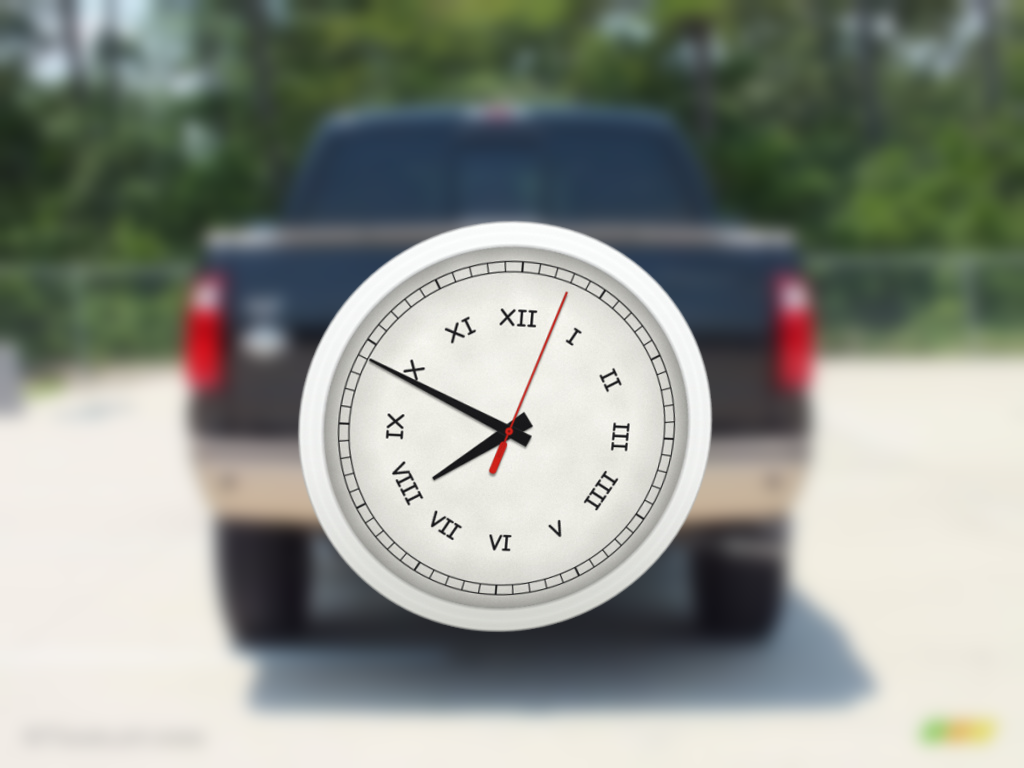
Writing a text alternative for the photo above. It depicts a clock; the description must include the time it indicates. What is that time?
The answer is 7:49:03
